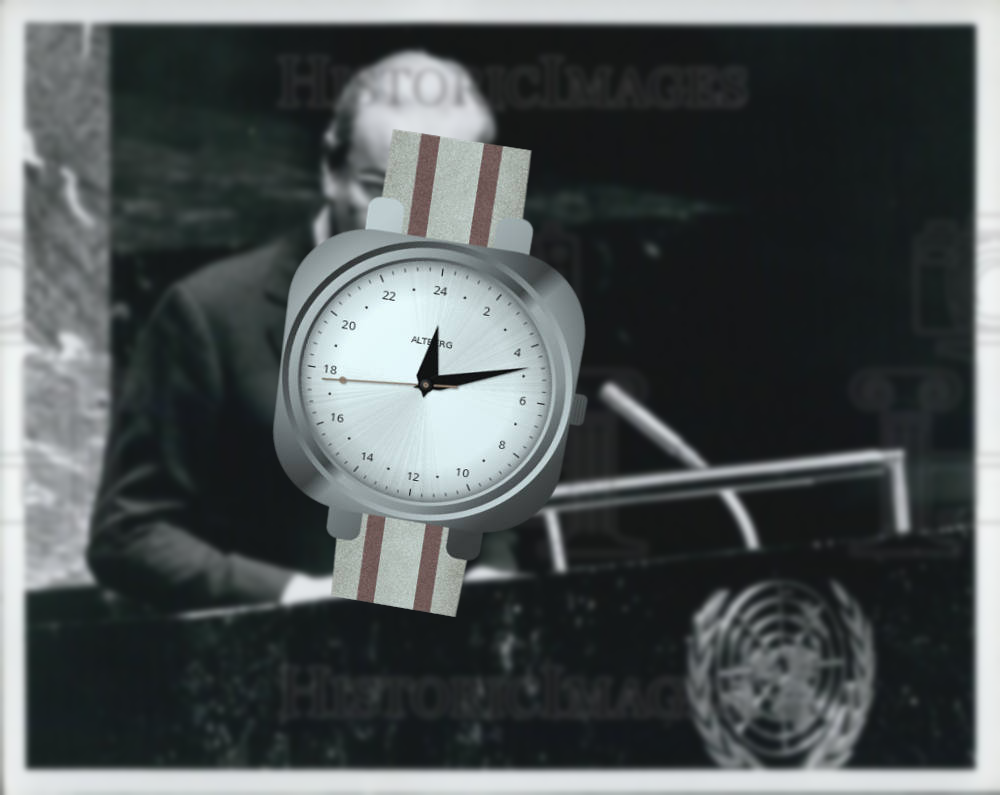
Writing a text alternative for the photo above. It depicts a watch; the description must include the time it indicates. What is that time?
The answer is 0:11:44
